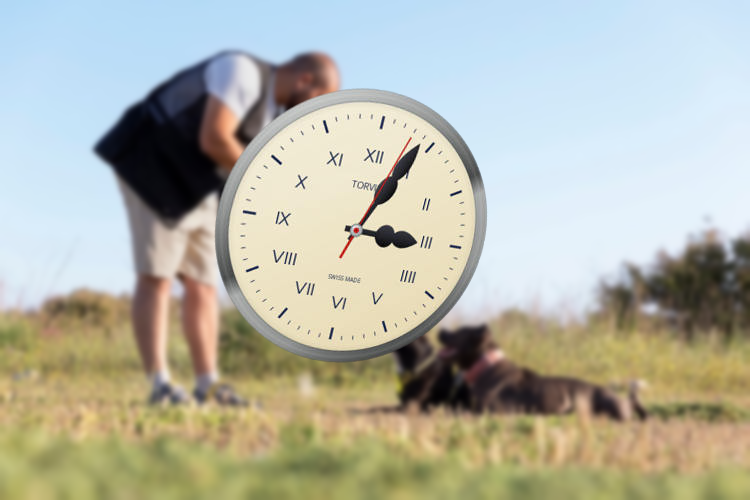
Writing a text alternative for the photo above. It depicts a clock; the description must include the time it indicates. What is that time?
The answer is 3:04:03
